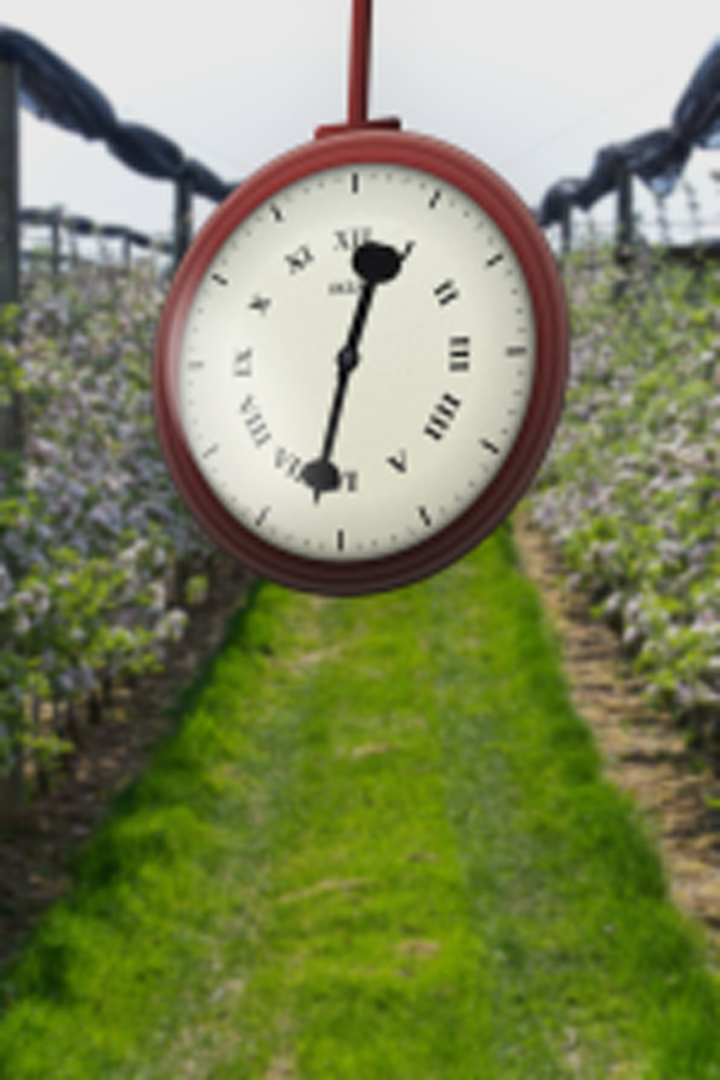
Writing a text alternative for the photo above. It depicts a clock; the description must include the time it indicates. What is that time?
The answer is 12:32
